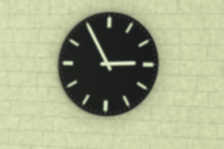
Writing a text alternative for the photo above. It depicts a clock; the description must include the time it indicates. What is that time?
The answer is 2:55
